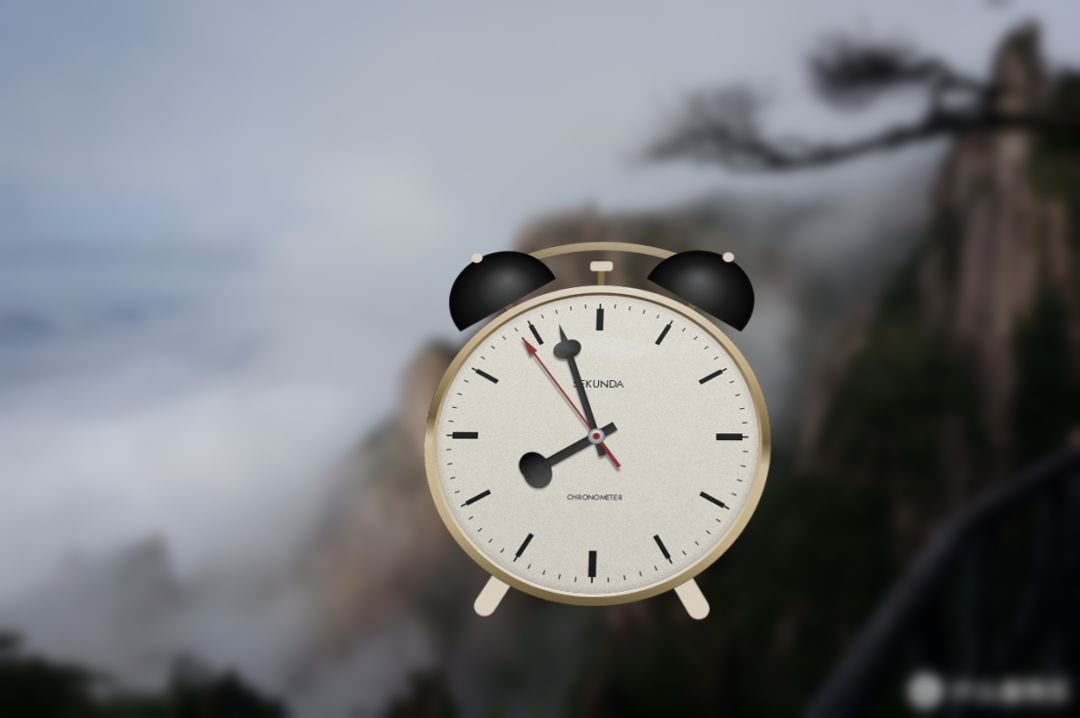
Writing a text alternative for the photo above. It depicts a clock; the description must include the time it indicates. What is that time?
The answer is 7:56:54
